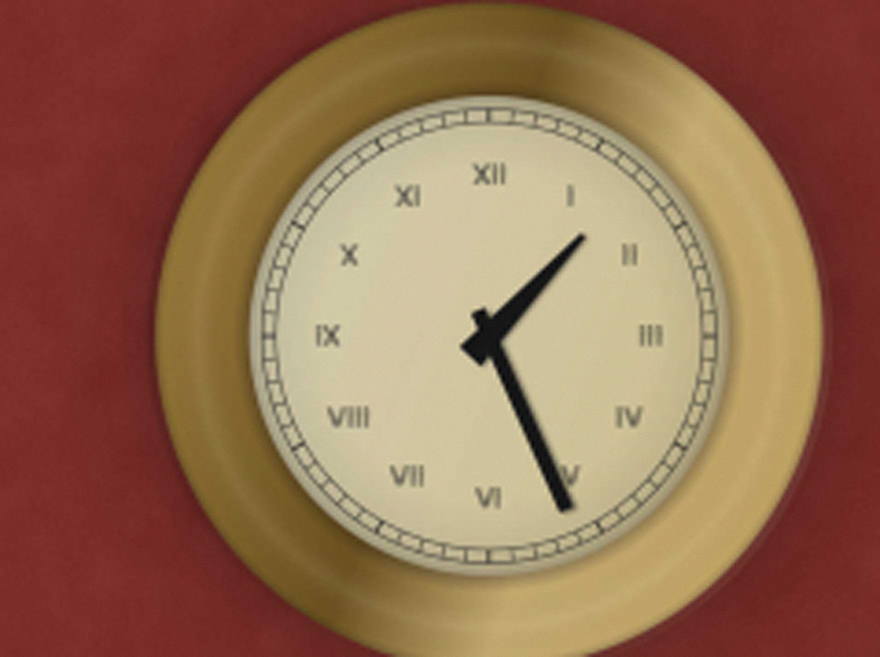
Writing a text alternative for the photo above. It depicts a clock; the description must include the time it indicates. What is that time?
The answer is 1:26
